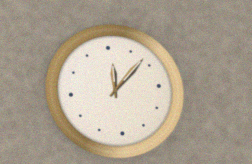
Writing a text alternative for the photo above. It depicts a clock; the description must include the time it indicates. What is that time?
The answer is 12:08
